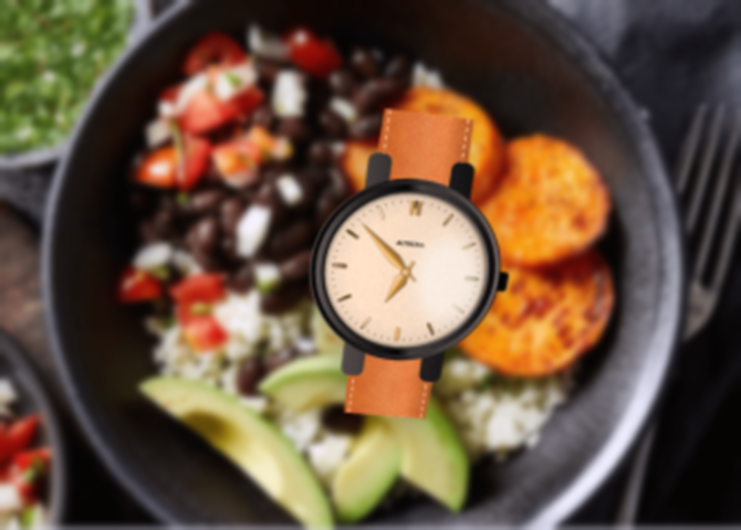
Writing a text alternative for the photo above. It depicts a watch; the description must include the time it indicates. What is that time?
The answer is 6:52
